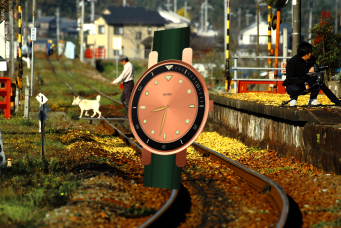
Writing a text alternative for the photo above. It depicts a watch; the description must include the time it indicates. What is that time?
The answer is 8:32
